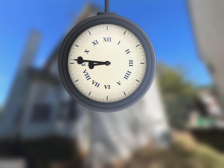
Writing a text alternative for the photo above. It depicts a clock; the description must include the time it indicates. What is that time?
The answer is 8:46
